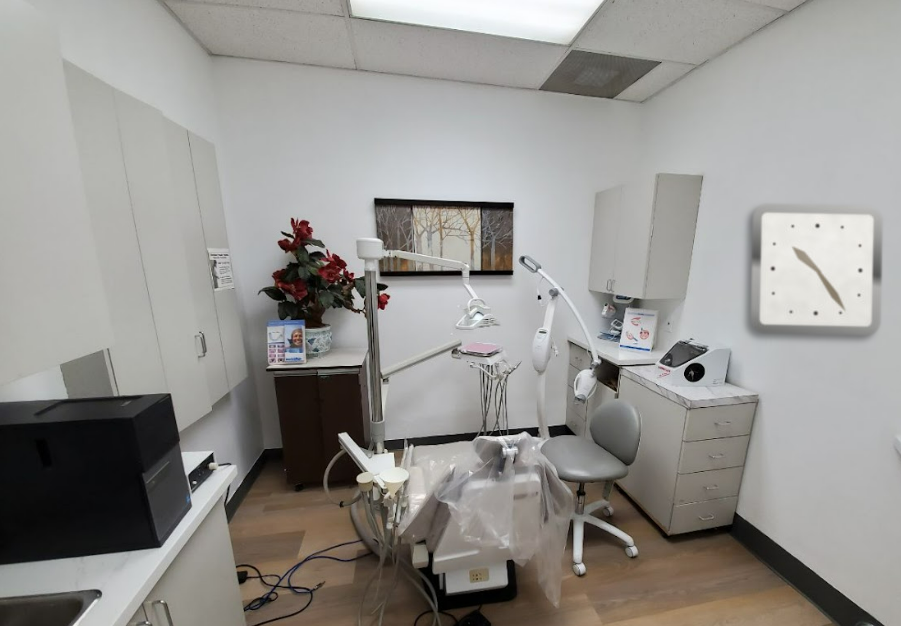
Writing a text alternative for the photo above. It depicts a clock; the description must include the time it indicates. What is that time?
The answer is 10:24
